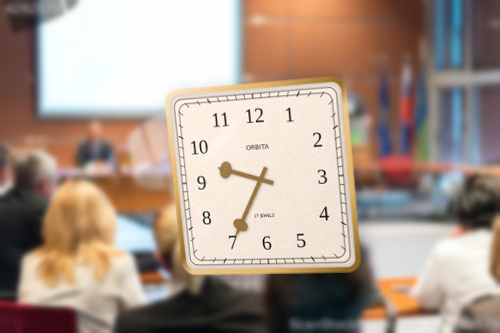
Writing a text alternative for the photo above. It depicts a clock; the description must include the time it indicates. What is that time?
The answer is 9:35
